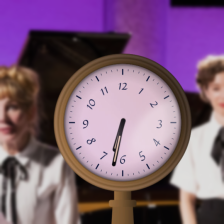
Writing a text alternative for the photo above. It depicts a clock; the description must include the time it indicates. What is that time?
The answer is 6:32
